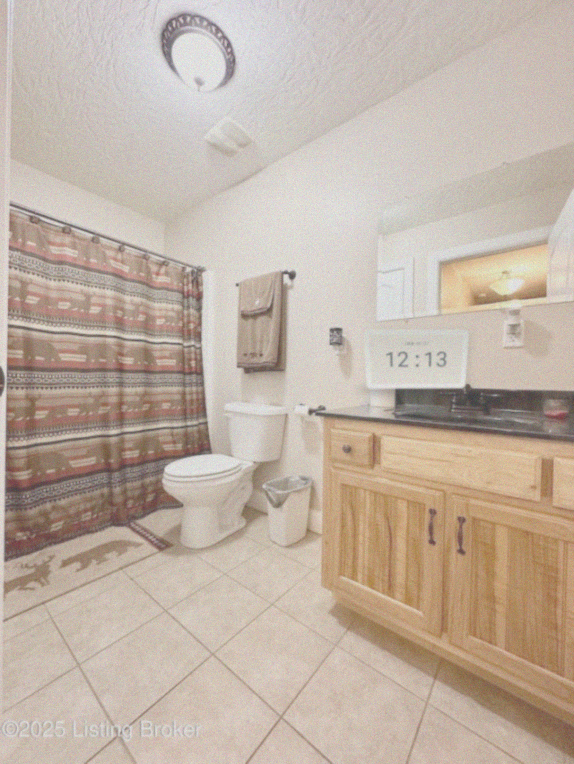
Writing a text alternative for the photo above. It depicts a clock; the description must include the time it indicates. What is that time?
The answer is 12:13
